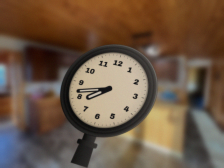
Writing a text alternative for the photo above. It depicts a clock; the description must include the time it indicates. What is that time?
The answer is 7:42
